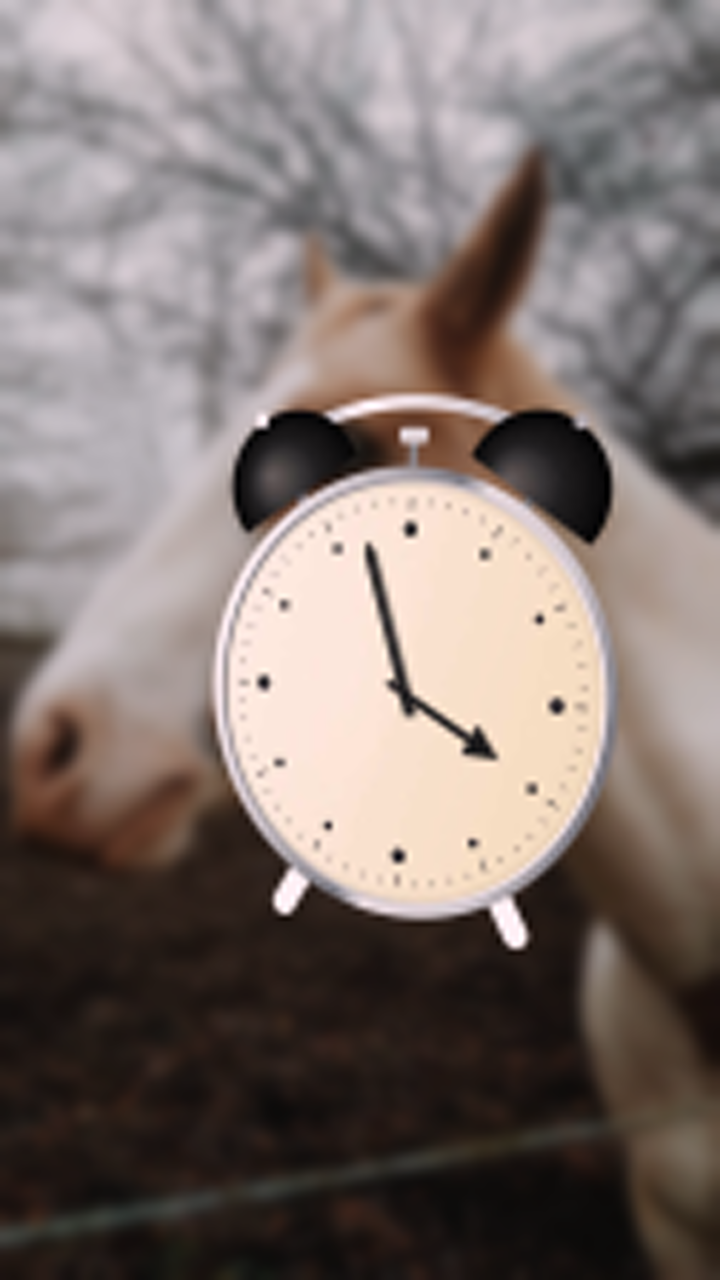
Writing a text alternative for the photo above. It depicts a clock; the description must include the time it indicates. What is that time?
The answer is 3:57
